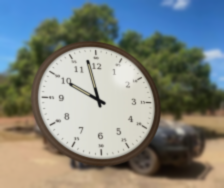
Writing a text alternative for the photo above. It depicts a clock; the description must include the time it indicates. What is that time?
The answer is 9:58
